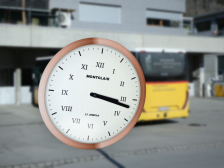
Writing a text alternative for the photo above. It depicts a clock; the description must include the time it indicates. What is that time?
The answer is 3:17
